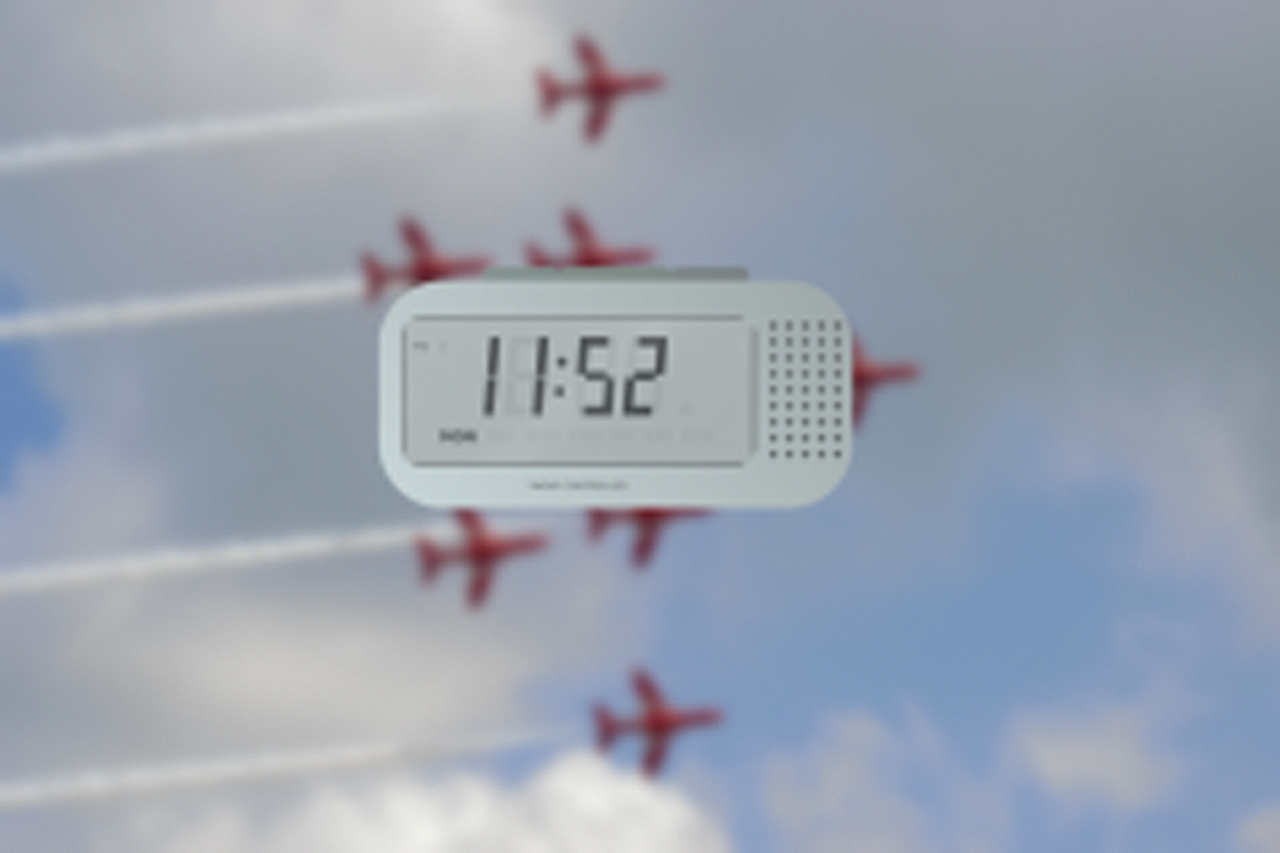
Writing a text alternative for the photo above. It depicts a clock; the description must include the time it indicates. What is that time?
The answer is 11:52
